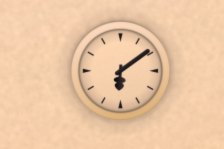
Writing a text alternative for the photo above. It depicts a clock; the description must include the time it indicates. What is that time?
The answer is 6:09
